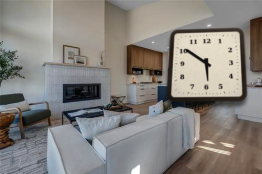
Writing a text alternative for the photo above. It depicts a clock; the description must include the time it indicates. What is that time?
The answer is 5:51
